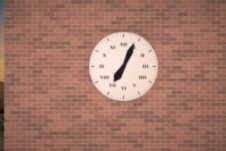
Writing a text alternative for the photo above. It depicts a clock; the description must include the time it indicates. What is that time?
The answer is 7:04
